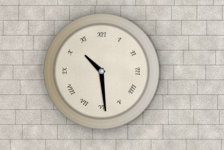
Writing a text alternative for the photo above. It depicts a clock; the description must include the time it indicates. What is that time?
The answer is 10:29
